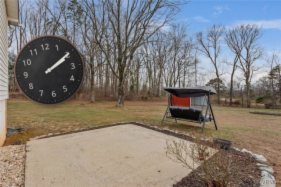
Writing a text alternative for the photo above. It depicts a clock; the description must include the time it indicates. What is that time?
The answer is 2:10
